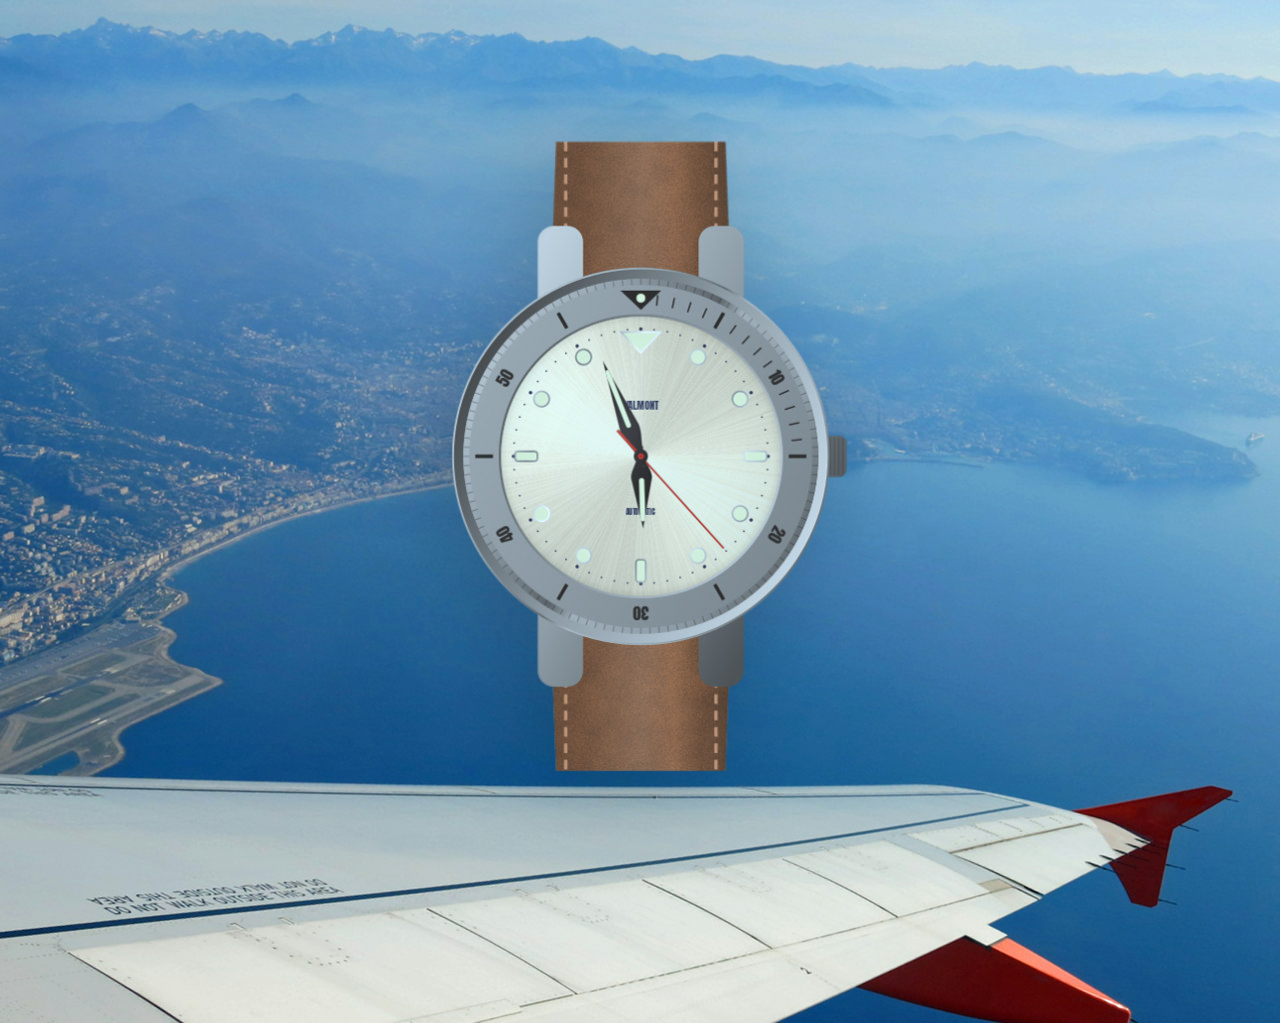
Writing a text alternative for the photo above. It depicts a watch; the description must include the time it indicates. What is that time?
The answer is 5:56:23
